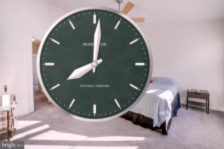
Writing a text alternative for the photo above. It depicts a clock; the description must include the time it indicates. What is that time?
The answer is 8:01
